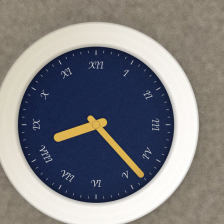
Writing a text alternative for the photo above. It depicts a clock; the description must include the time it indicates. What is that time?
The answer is 8:23
